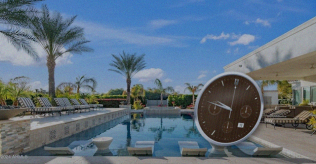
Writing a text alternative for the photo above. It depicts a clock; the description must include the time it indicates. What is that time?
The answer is 9:47
